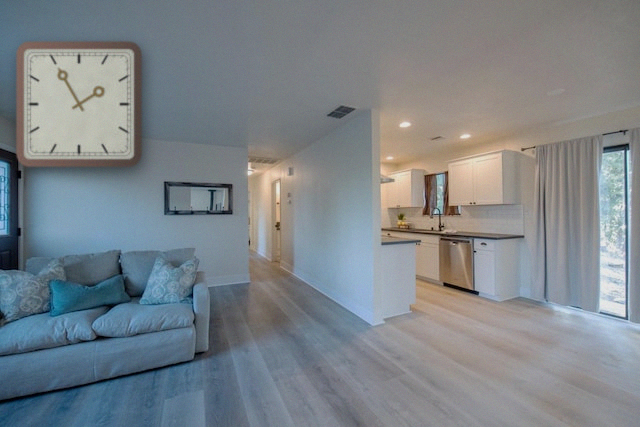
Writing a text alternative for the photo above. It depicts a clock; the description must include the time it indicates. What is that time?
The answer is 1:55
